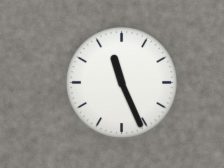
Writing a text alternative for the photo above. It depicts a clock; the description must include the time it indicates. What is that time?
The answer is 11:26
